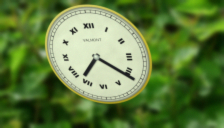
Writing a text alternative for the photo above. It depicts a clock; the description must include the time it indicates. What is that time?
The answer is 7:21
